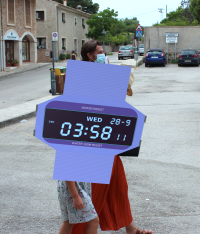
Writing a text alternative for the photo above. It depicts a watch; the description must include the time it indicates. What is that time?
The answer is 3:58:11
